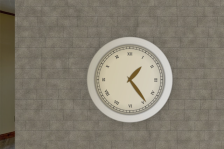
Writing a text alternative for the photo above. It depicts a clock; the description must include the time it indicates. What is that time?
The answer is 1:24
